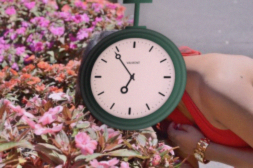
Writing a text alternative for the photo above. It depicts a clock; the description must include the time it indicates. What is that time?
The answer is 6:54
